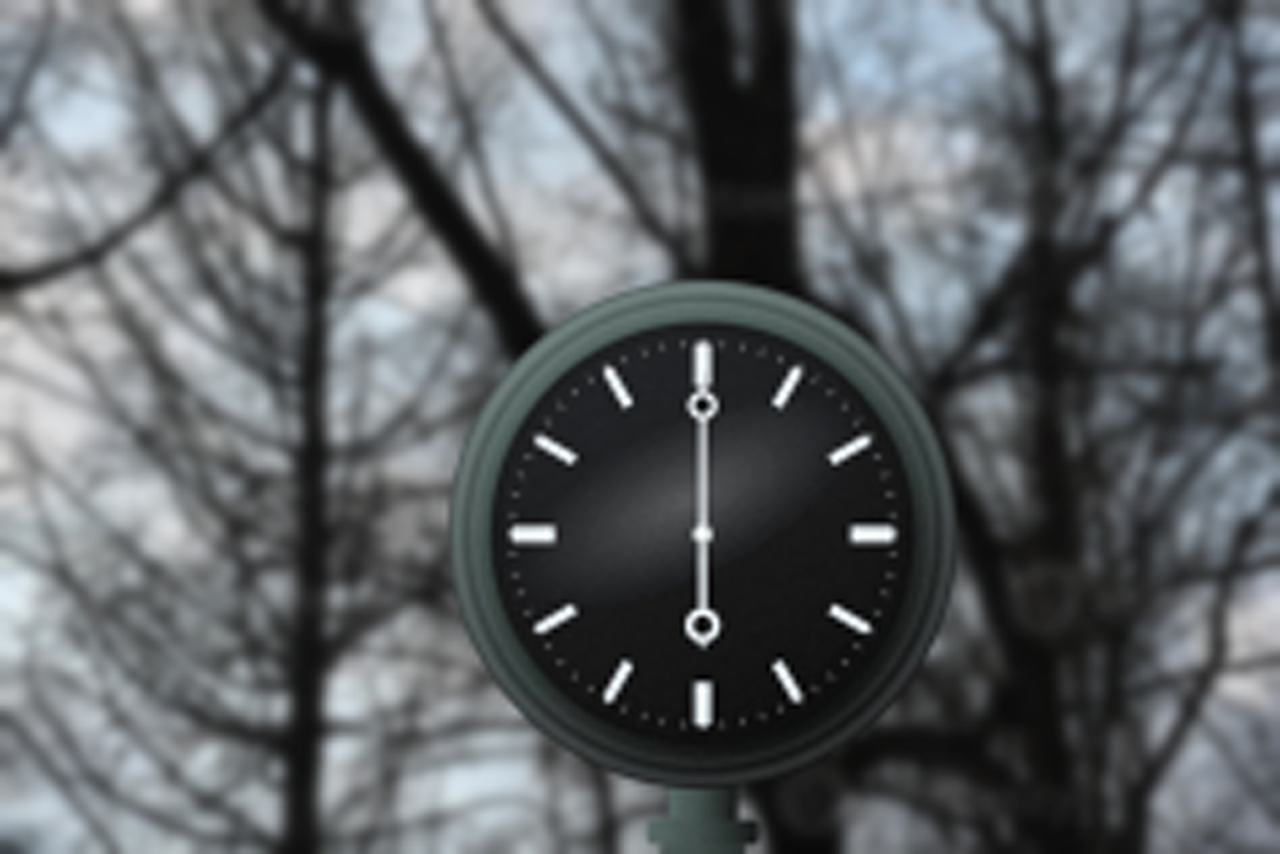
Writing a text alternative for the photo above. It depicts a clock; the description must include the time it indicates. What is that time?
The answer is 6:00
